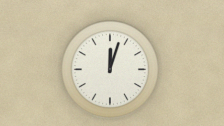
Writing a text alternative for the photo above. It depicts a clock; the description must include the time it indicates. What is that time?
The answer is 12:03
